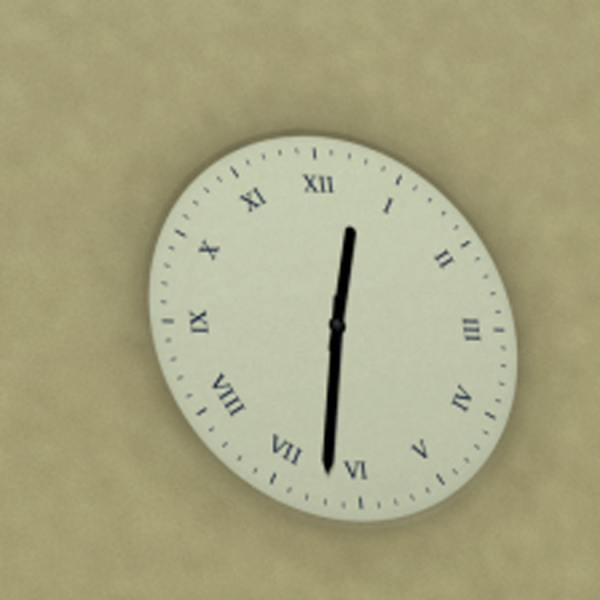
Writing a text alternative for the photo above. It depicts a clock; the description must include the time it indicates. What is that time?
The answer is 12:32
